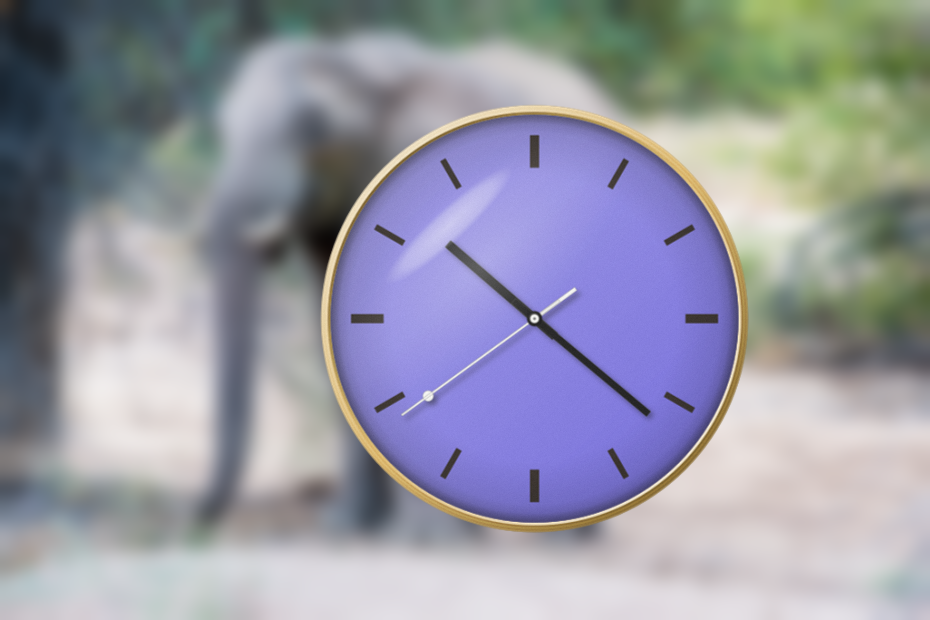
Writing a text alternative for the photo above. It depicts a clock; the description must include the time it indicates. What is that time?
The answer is 10:21:39
